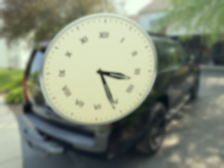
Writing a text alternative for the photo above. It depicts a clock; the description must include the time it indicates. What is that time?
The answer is 3:26
